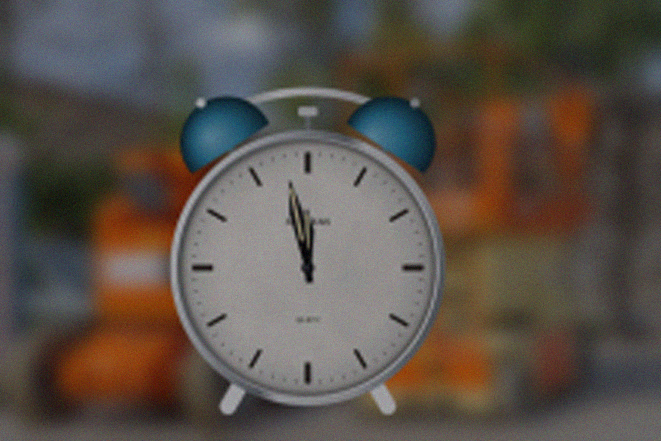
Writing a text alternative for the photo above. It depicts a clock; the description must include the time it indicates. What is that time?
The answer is 11:58
